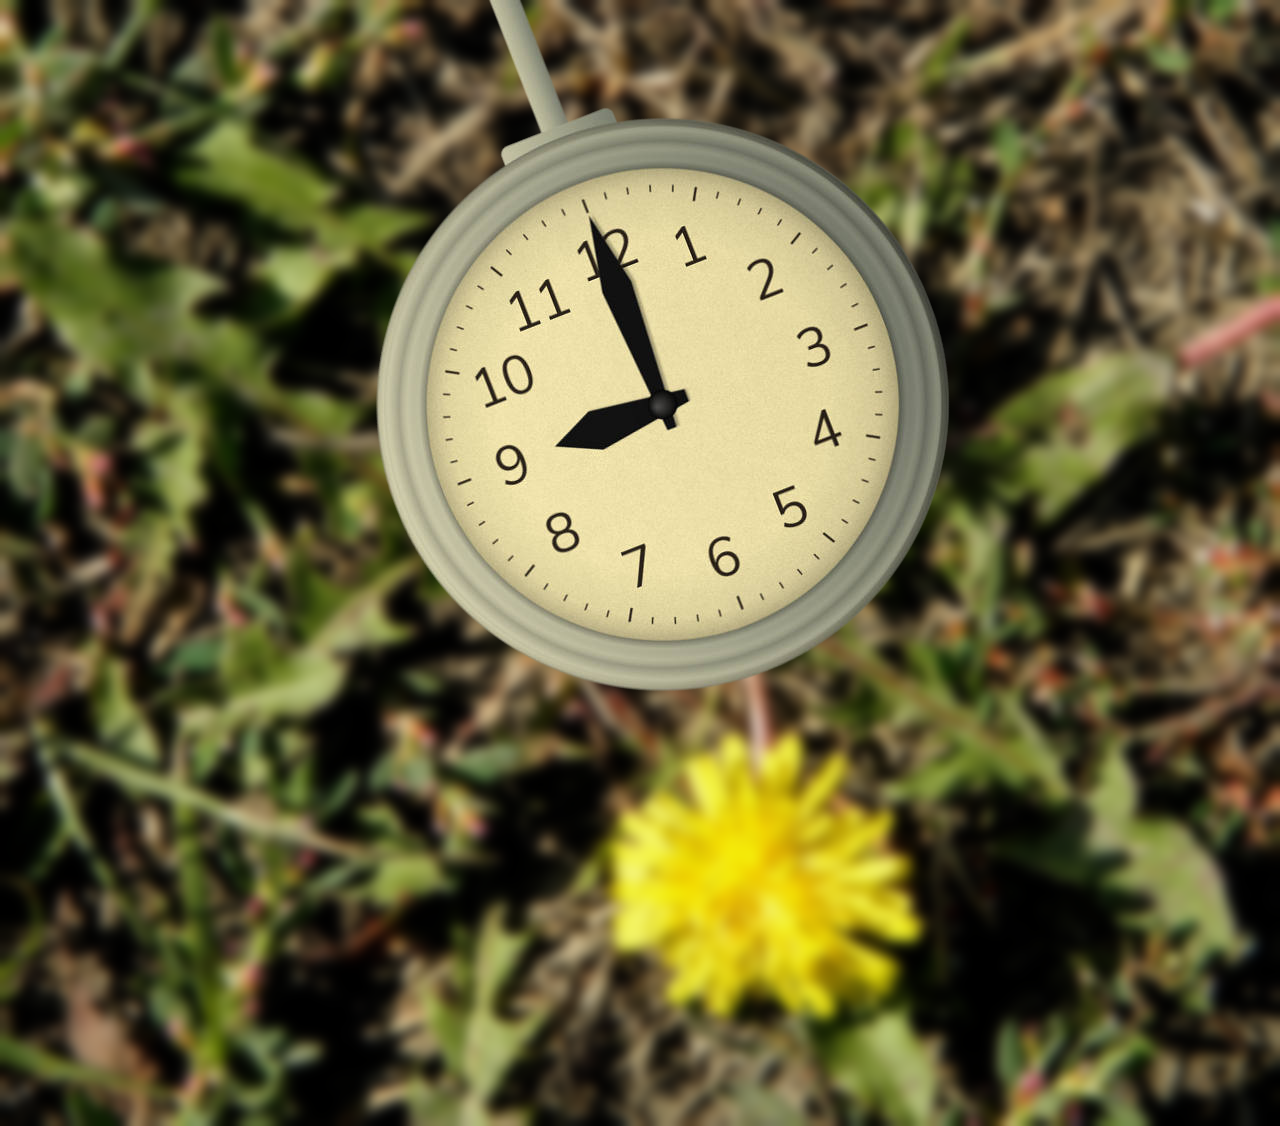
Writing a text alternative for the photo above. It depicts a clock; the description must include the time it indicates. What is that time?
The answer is 9:00
